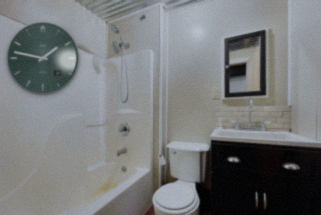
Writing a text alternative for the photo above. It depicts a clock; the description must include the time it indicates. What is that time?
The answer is 1:47
